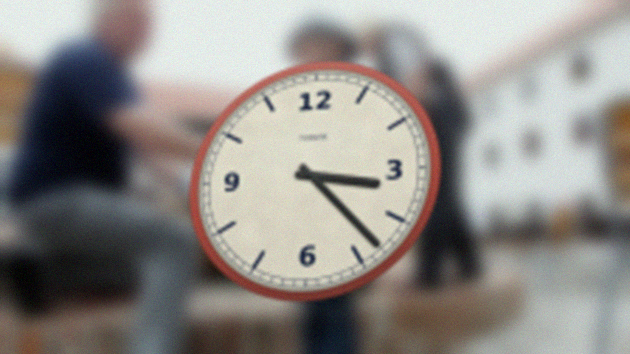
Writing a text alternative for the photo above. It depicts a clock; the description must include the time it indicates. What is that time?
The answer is 3:23
